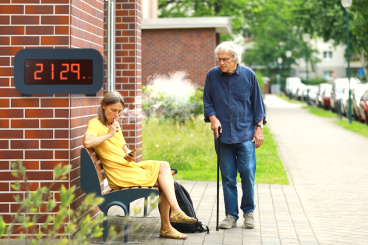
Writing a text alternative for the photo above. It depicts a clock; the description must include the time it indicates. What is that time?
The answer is 21:29
